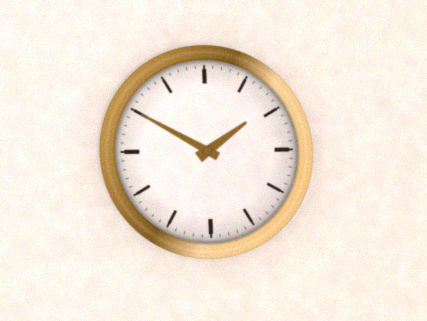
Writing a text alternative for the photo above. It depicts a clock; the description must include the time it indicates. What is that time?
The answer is 1:50
